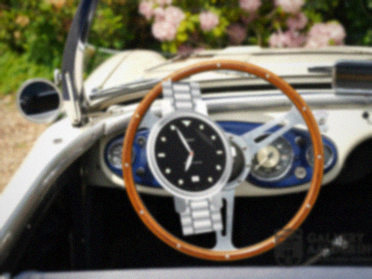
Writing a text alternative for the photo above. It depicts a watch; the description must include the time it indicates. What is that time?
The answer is 6:56
